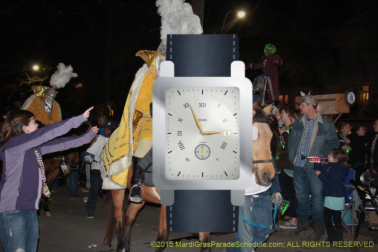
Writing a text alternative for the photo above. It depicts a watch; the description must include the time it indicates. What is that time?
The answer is 2:56
